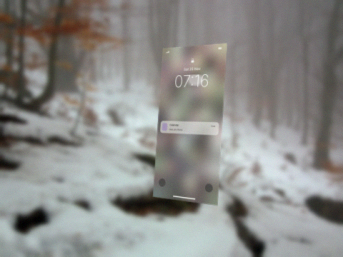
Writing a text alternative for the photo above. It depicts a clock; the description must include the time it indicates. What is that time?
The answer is 7:16
